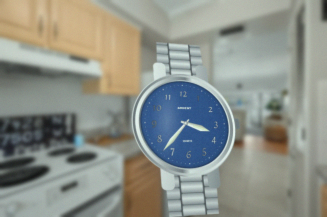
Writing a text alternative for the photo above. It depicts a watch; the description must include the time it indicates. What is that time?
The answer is 3:37
